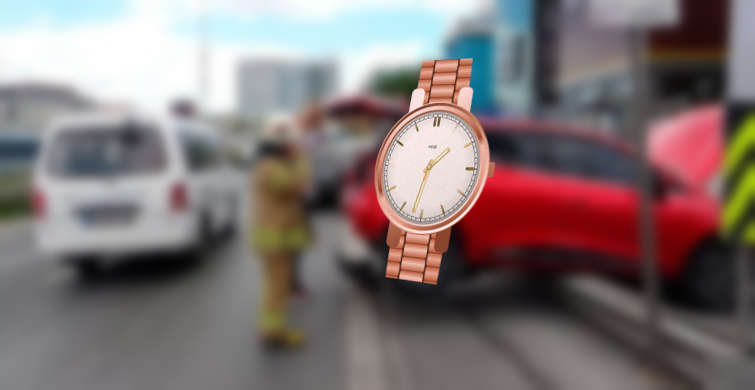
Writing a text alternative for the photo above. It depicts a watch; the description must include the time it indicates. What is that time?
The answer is 1:32
